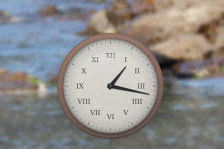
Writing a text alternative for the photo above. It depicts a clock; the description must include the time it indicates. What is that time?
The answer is 1:17
